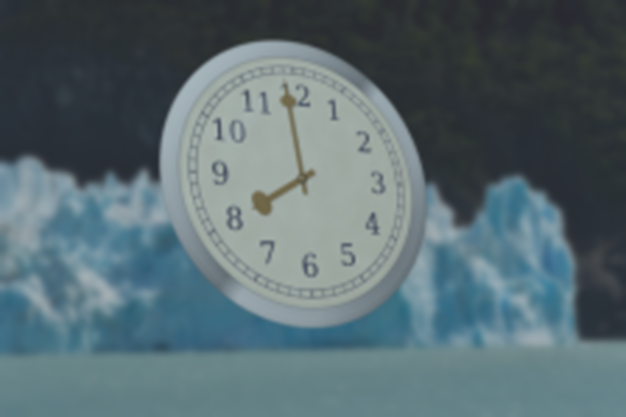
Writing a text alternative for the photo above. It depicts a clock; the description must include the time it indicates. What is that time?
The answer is 7:59
